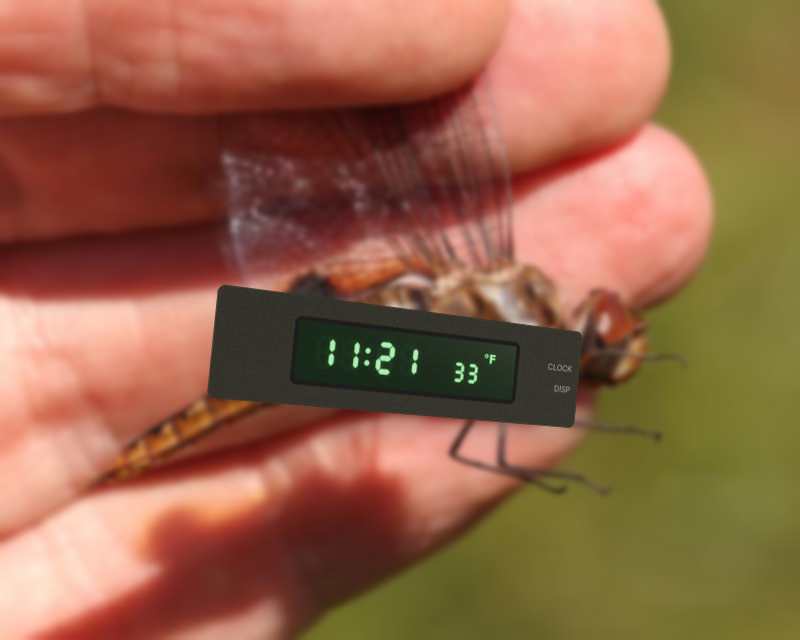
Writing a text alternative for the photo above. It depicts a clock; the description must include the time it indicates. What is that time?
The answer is 11:21
